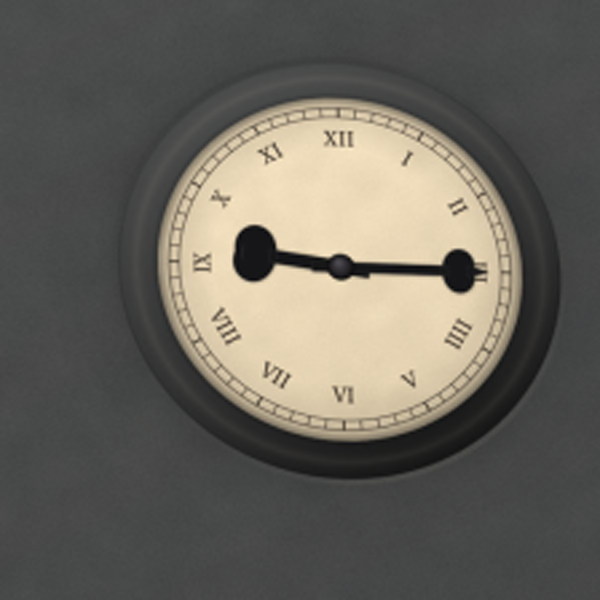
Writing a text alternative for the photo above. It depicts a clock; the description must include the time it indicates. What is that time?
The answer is 9:15
